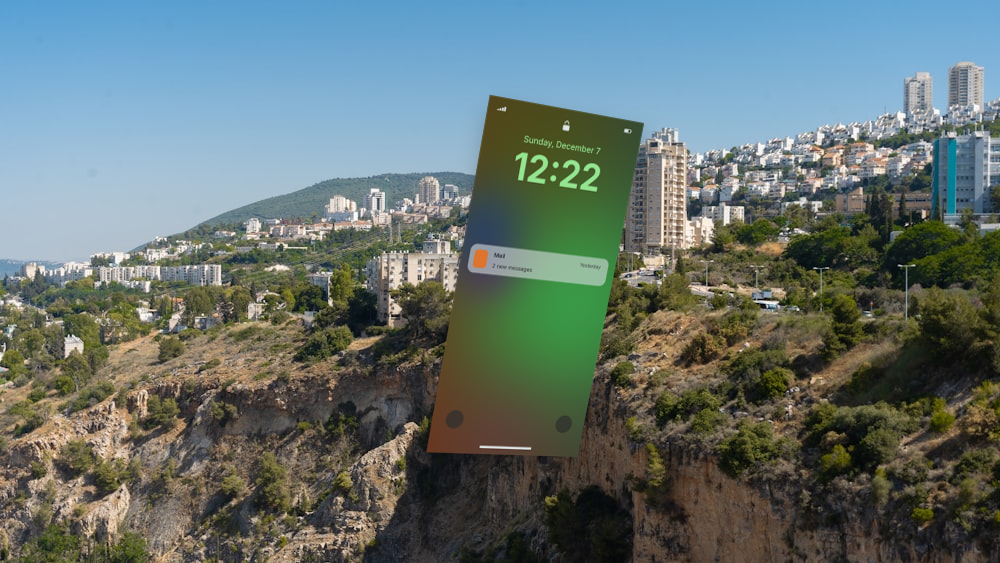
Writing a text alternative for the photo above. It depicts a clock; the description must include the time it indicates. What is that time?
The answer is 12:22
